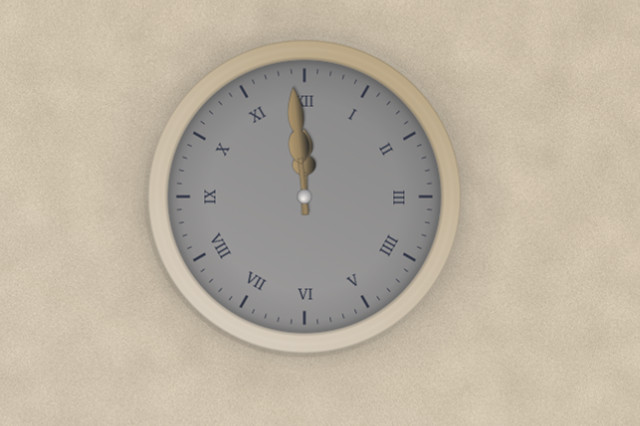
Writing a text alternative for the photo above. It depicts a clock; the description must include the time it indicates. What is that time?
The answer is 11:59
